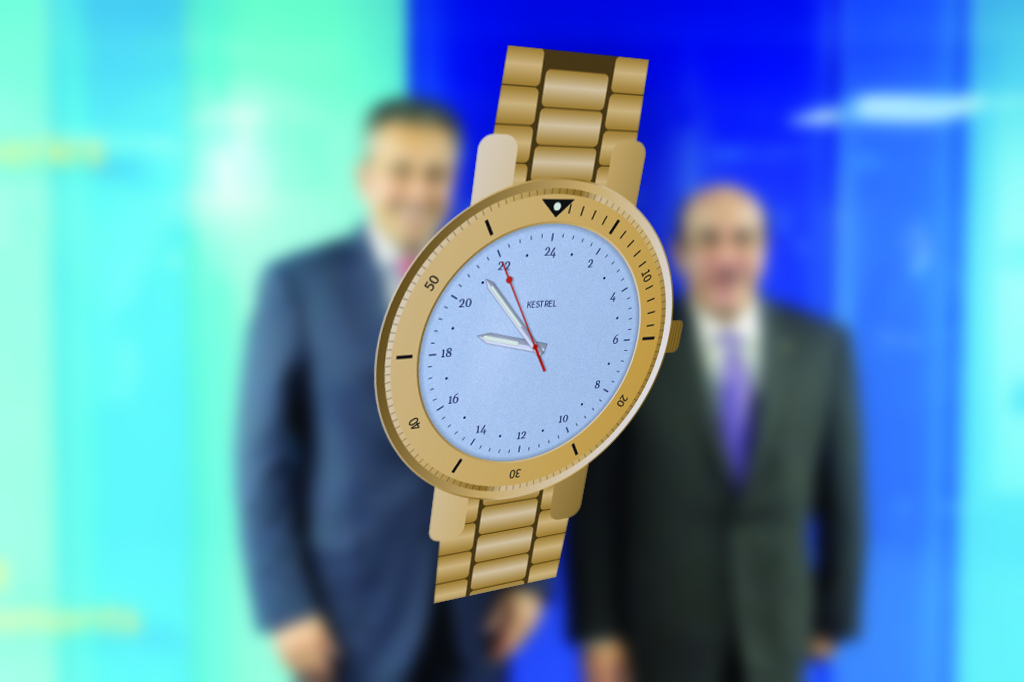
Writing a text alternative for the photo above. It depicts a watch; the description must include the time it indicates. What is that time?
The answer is 18:52:55
